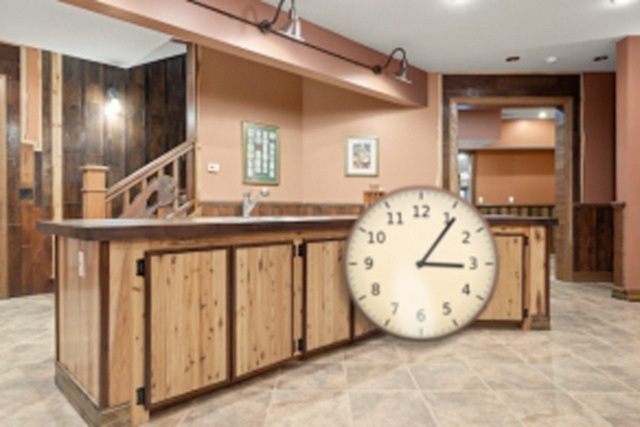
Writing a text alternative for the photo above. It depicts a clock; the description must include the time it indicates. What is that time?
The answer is 3:06
